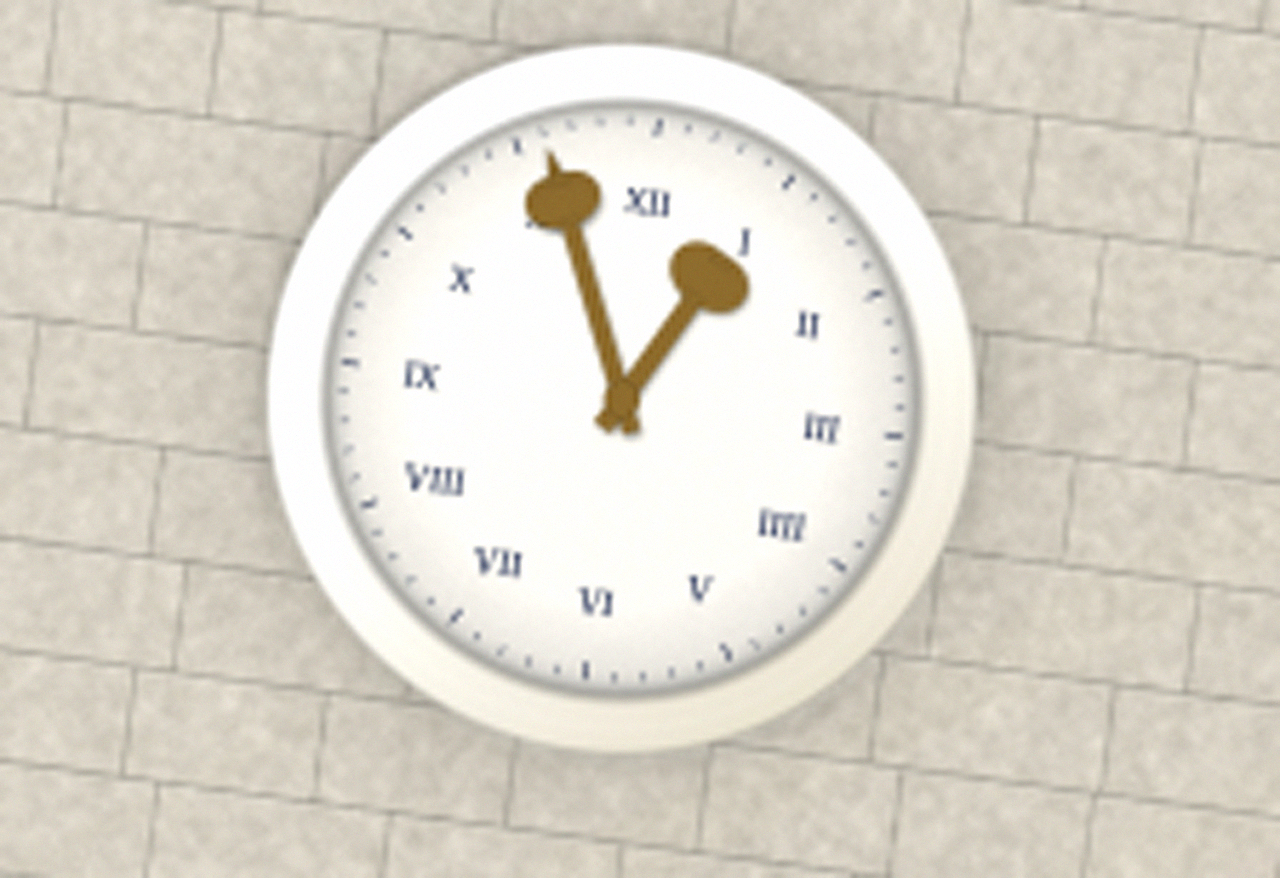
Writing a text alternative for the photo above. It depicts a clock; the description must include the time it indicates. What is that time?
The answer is 12:56
